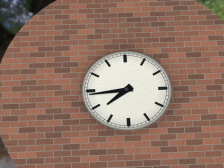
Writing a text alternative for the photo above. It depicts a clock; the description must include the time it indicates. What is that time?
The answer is 7:44
